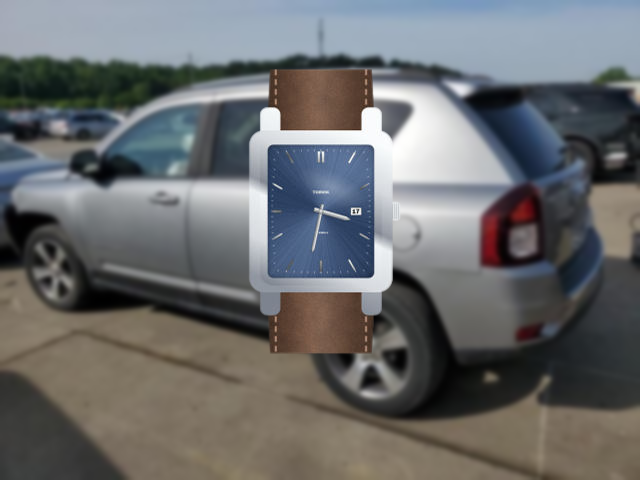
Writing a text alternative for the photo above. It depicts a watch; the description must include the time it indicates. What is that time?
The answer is 3:32
